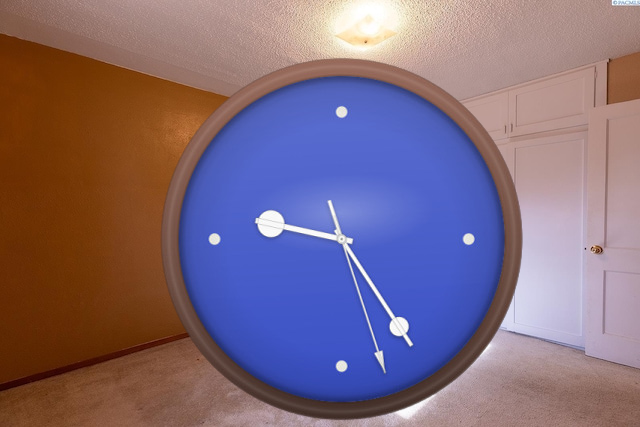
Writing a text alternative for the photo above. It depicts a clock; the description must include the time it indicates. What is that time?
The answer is 9:24:27
